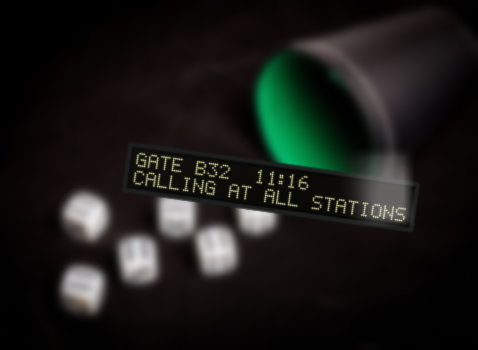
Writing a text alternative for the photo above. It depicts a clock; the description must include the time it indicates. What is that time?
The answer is 11:16
